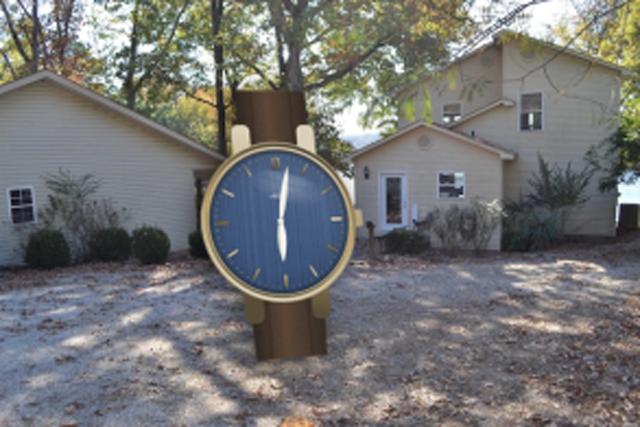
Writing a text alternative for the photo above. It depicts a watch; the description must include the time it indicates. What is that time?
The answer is 6:02
